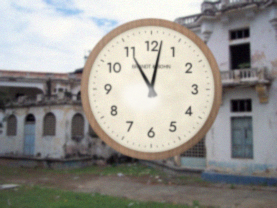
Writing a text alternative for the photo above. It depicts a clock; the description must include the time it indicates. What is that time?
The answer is 11:02
